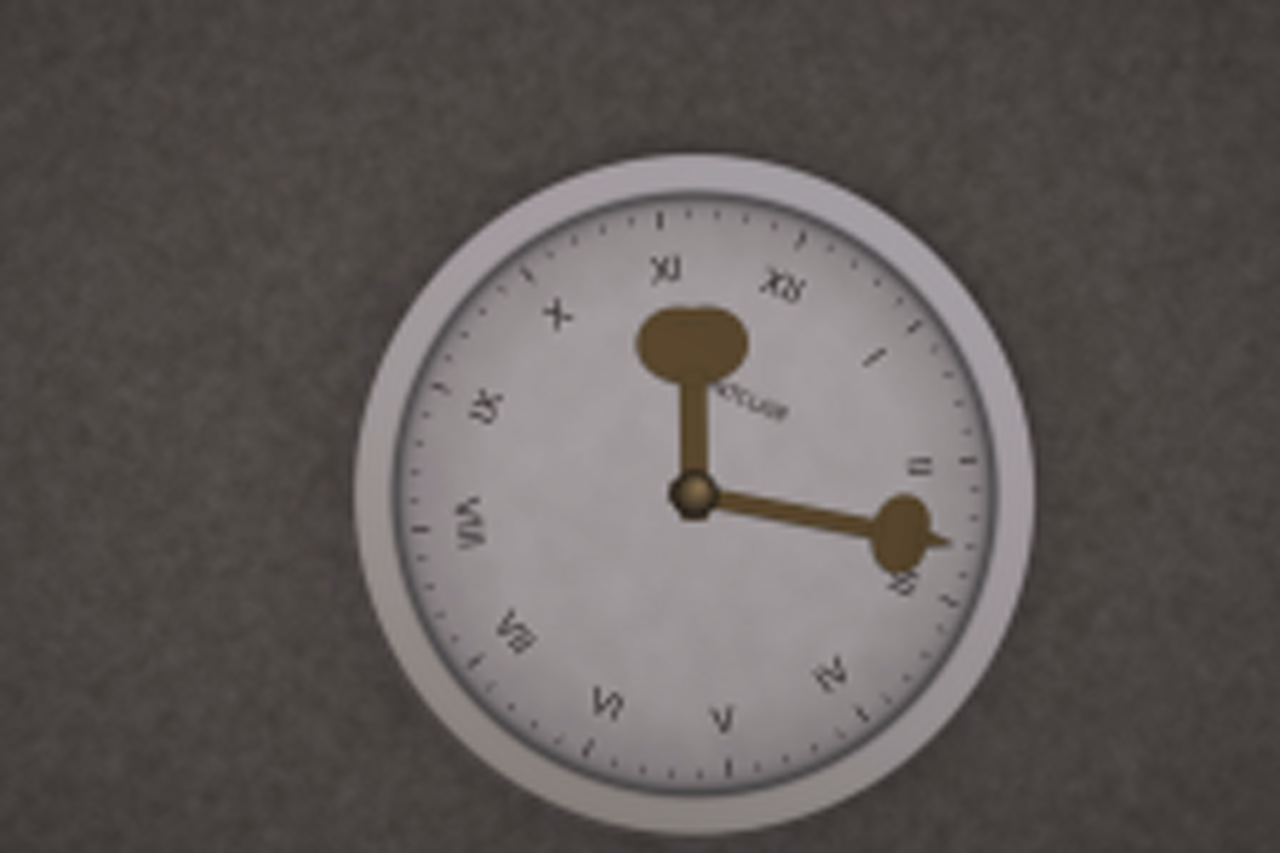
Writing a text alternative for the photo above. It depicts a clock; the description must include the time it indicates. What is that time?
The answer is 11:13
